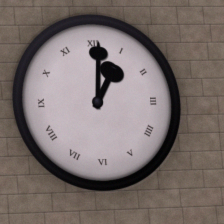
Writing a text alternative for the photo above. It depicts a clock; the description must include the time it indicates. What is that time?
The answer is 1:01
